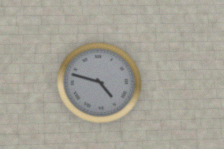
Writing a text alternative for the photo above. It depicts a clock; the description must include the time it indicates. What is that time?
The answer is 4:48
